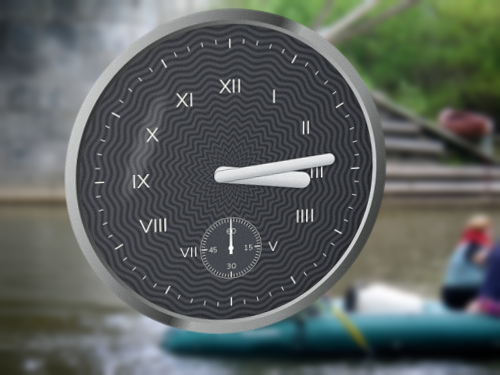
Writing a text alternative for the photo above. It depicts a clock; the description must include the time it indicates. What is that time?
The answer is 3:14
